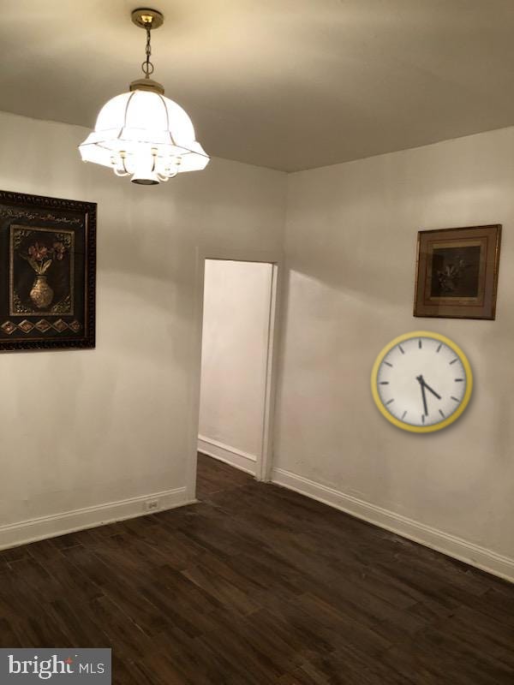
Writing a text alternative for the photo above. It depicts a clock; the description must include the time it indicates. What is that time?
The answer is 4:29
